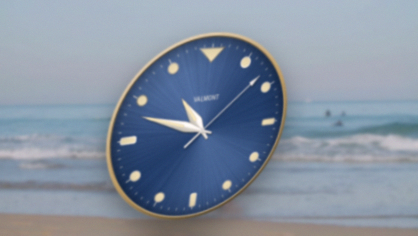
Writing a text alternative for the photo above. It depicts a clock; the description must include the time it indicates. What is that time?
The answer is 10:48:08
